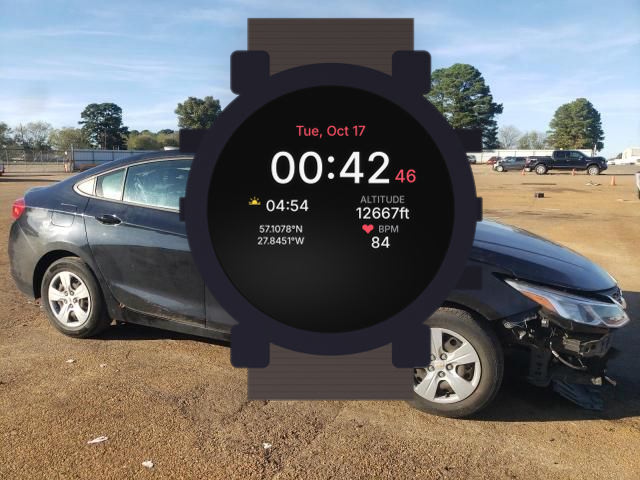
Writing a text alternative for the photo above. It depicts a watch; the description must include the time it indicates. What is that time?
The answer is 0:42:46
